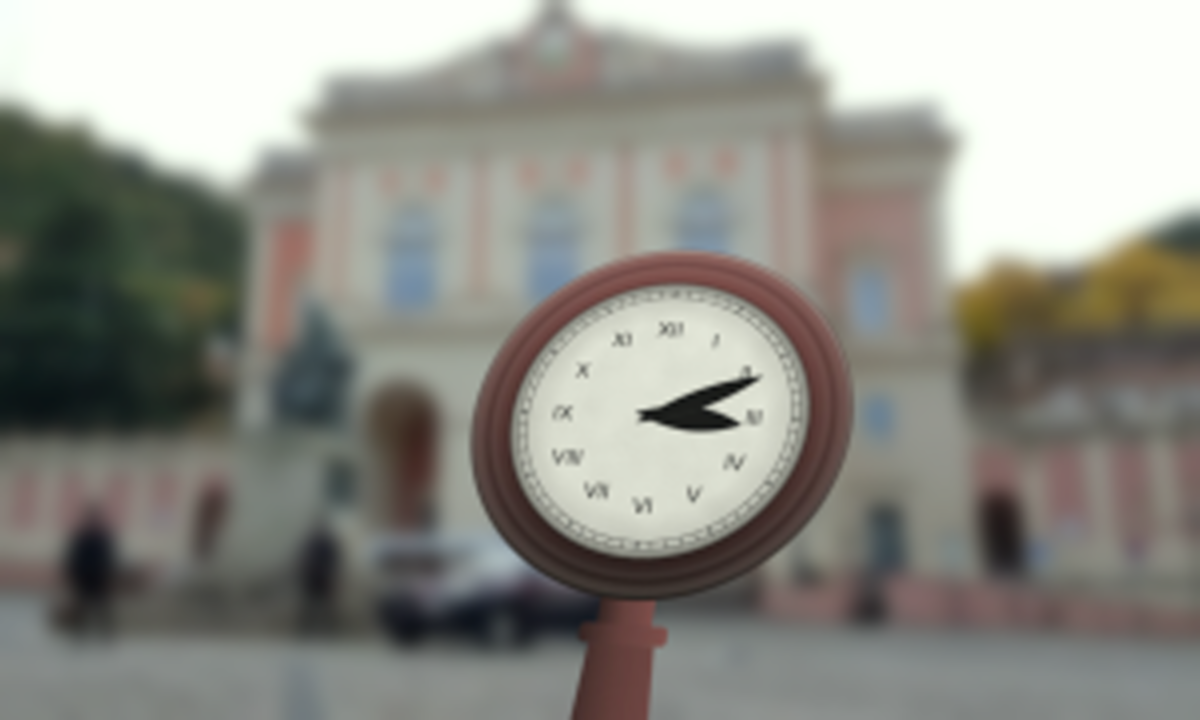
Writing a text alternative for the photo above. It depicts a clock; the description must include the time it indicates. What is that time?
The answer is 3:11
